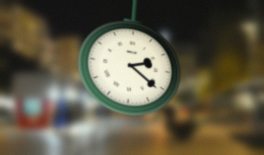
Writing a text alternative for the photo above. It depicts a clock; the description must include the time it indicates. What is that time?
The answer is 2:21
